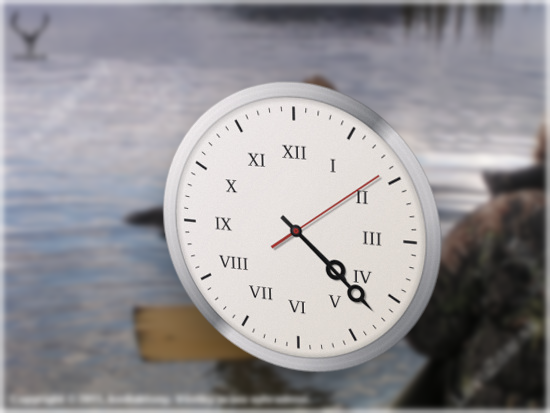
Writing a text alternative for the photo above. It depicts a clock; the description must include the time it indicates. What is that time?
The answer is 4:22:09
